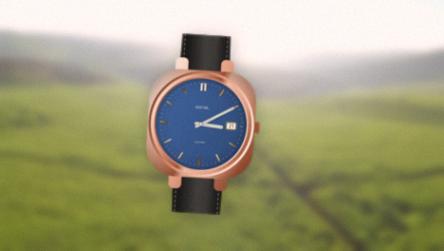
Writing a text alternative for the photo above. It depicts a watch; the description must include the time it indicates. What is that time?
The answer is 3:10
